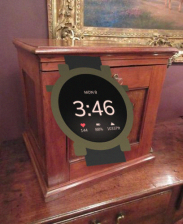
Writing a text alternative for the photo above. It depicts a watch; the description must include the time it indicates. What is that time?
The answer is 3:46
